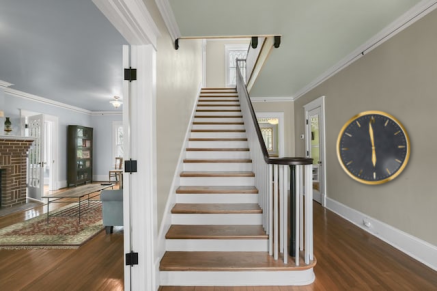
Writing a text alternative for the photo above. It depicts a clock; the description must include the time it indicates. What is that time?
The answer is 5:59
